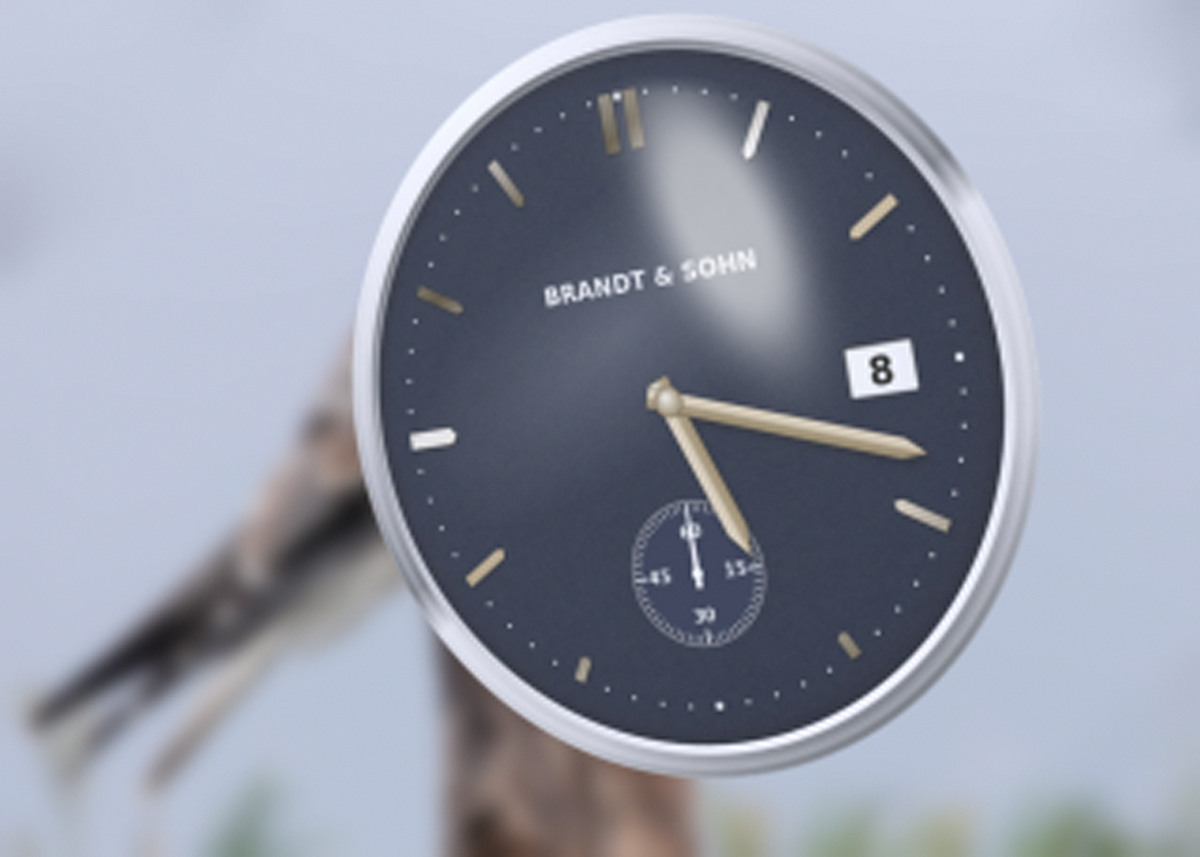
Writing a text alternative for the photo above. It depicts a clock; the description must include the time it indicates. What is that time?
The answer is 5:18
